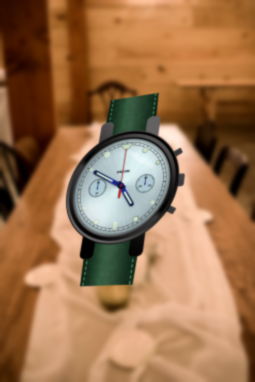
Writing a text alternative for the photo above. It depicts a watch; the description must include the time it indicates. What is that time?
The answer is 4:50
